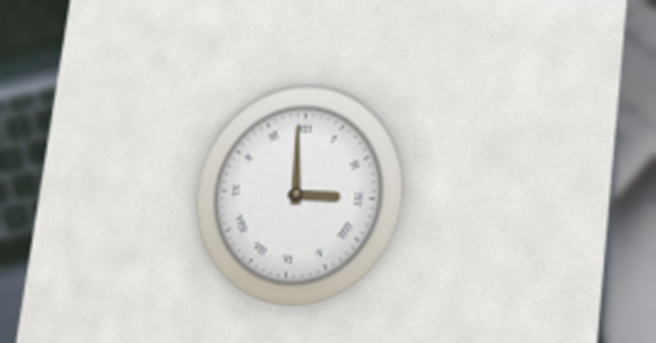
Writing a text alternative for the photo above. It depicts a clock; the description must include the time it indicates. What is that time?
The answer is 2:59
